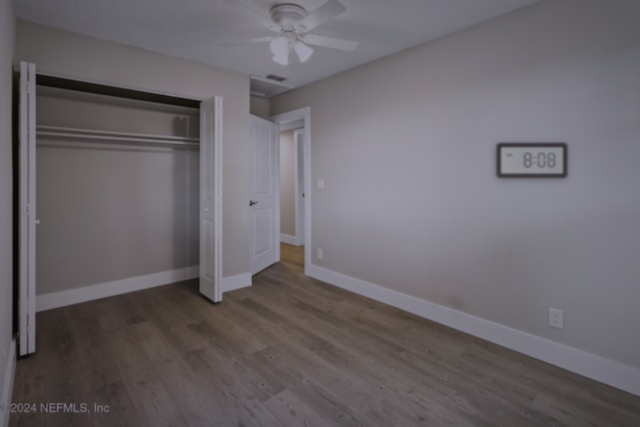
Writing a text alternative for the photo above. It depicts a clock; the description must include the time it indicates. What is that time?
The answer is 8:08
